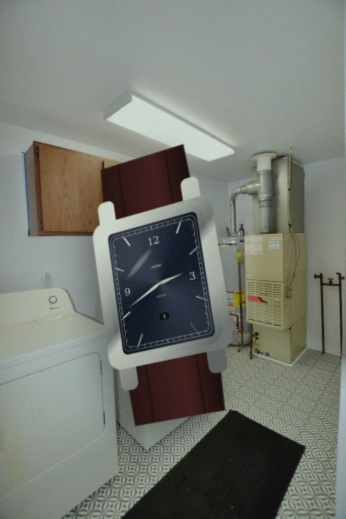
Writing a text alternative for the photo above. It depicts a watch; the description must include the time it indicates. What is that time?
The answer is 2:41
